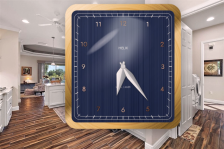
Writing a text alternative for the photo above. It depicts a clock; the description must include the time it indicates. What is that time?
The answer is 6:24
